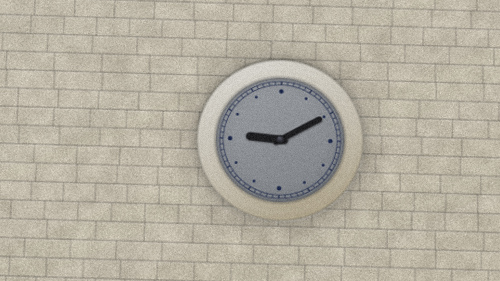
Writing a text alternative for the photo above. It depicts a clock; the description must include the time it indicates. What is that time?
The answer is 9:10
